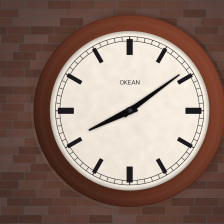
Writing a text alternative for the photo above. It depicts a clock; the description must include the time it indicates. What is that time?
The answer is 8:09
